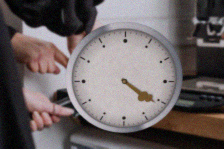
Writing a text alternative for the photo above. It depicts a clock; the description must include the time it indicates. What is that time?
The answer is 4:21
